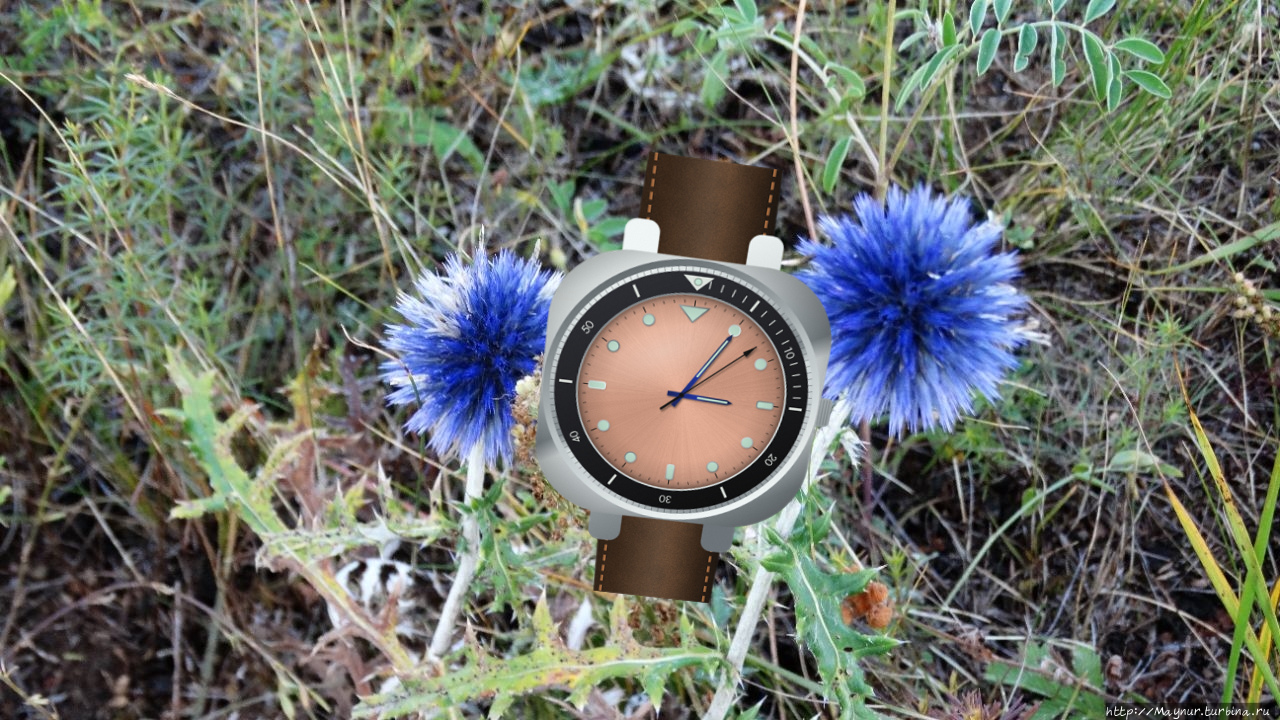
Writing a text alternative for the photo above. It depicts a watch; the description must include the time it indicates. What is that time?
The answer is 3:05:08
